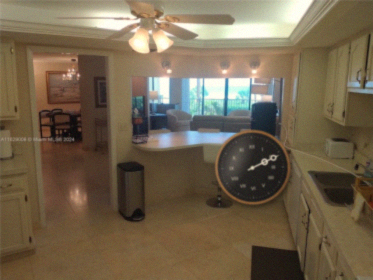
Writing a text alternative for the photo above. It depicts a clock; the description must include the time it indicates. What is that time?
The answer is 2:11
